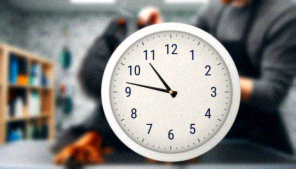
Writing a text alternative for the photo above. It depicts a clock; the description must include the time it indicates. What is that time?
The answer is 10:47
